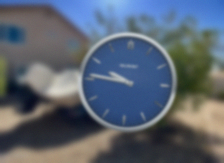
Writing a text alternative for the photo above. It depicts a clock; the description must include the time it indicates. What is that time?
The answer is 9:46
